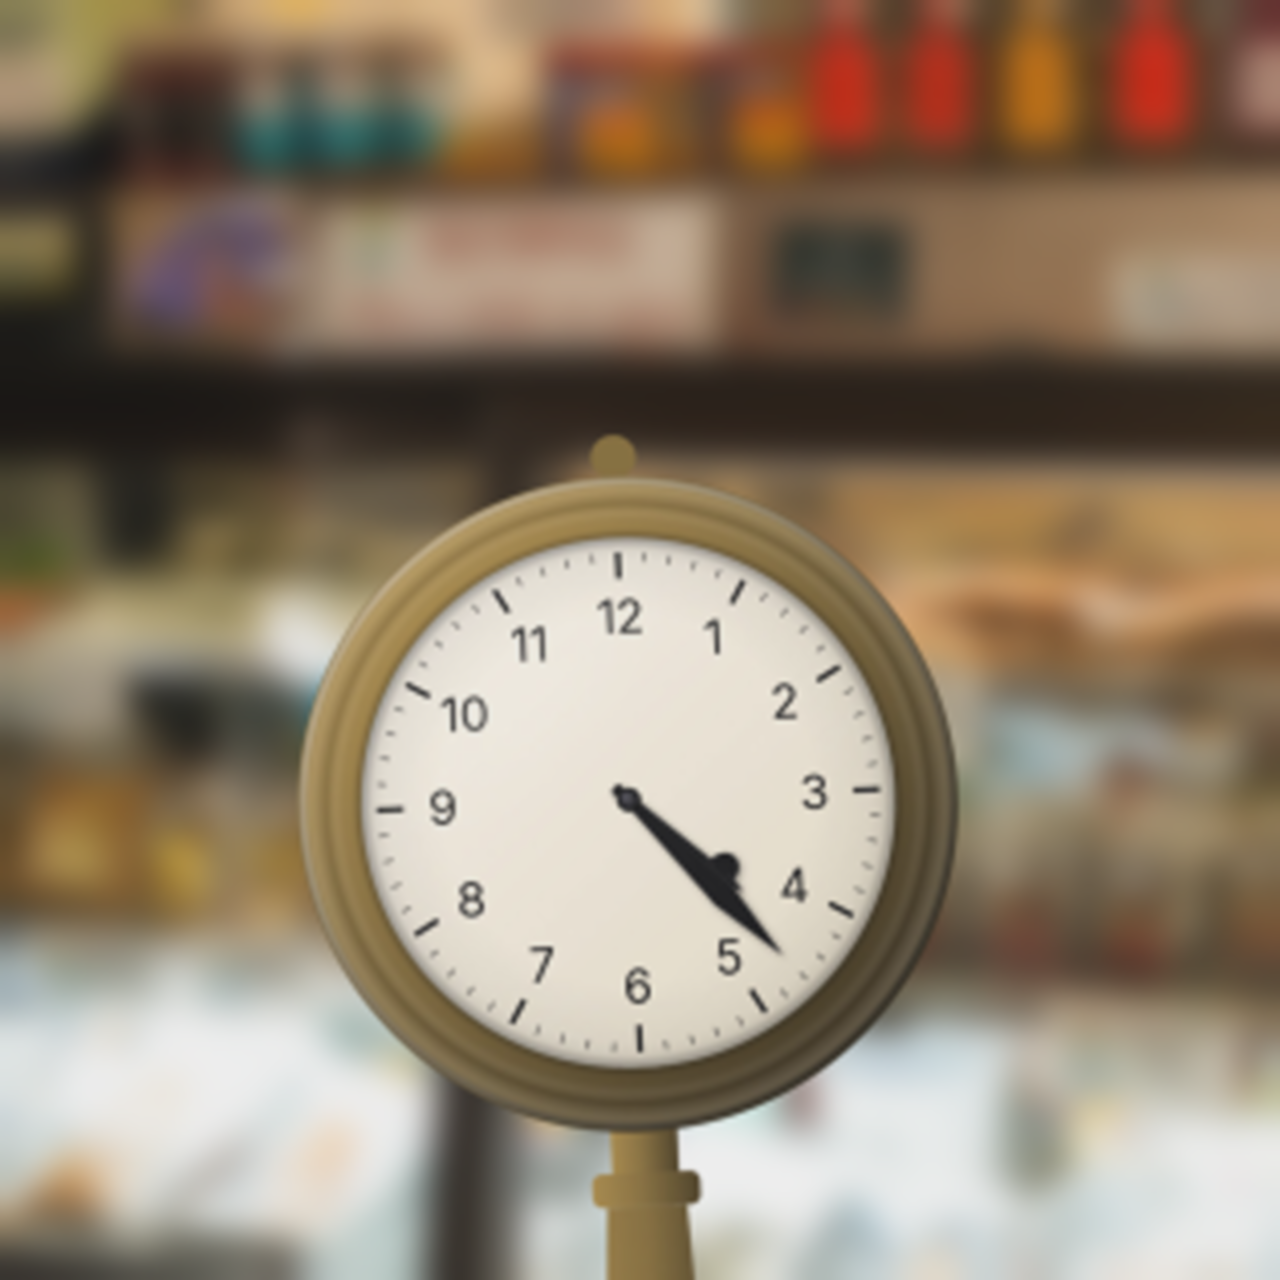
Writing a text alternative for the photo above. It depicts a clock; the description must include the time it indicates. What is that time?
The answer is 4:23
